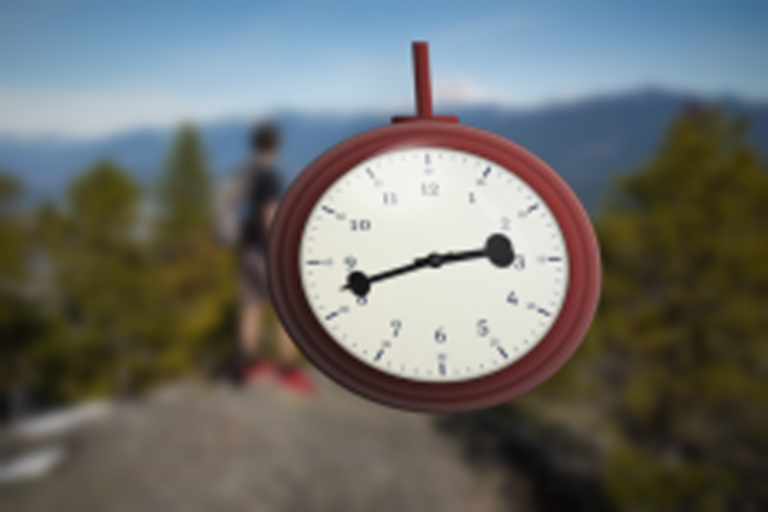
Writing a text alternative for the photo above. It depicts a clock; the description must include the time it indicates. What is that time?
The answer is 2:42
